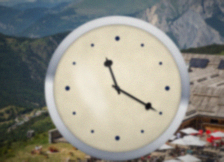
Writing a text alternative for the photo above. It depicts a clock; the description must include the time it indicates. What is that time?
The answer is 11:20
